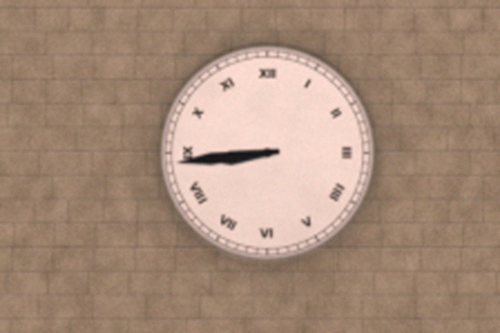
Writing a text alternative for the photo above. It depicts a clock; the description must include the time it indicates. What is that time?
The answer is 8:44
